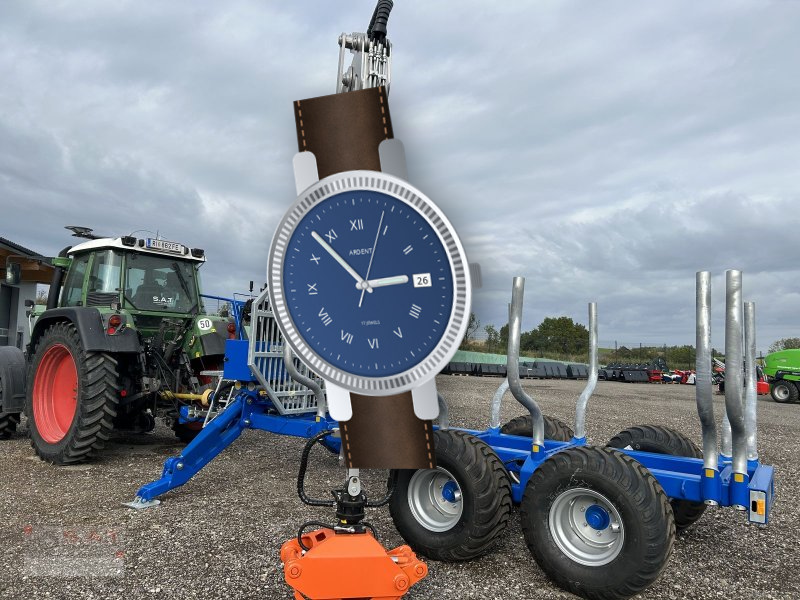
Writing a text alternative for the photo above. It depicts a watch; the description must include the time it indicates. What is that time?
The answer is 2:53:04
